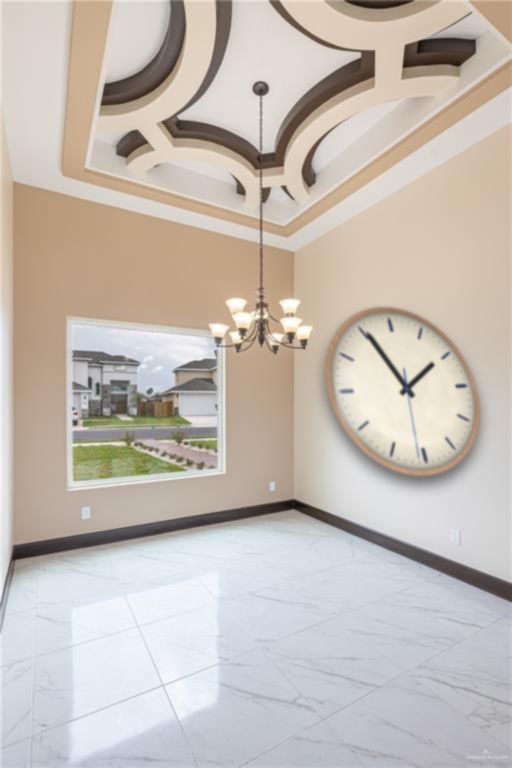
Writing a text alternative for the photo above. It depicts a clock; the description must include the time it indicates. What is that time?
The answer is 1:55:31
